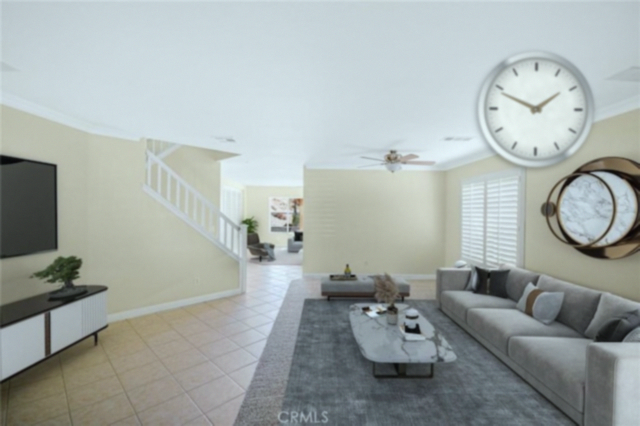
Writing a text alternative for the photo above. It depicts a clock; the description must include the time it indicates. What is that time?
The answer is 1:49
